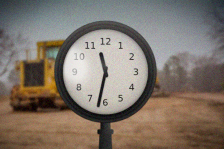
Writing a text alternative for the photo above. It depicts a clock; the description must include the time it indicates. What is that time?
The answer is 11:32
